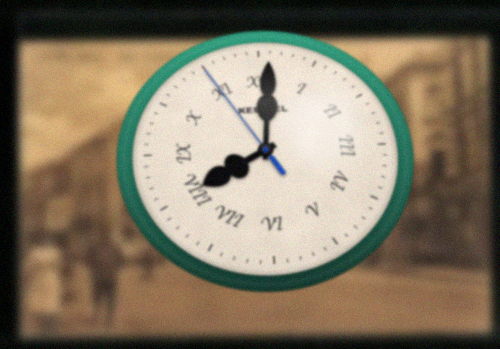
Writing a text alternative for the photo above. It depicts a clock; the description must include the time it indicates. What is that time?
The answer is 8:00:55
